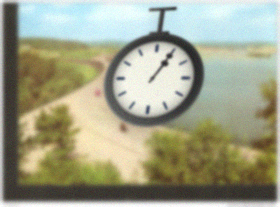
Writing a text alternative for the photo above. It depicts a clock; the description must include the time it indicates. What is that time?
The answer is 1:05
